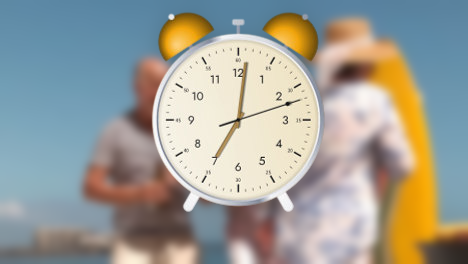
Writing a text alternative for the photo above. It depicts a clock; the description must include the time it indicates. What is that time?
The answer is 7:01:12
